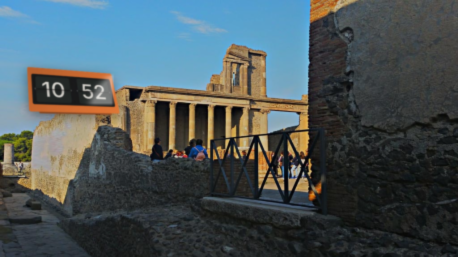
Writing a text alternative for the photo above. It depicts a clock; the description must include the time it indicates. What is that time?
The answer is 10:52
